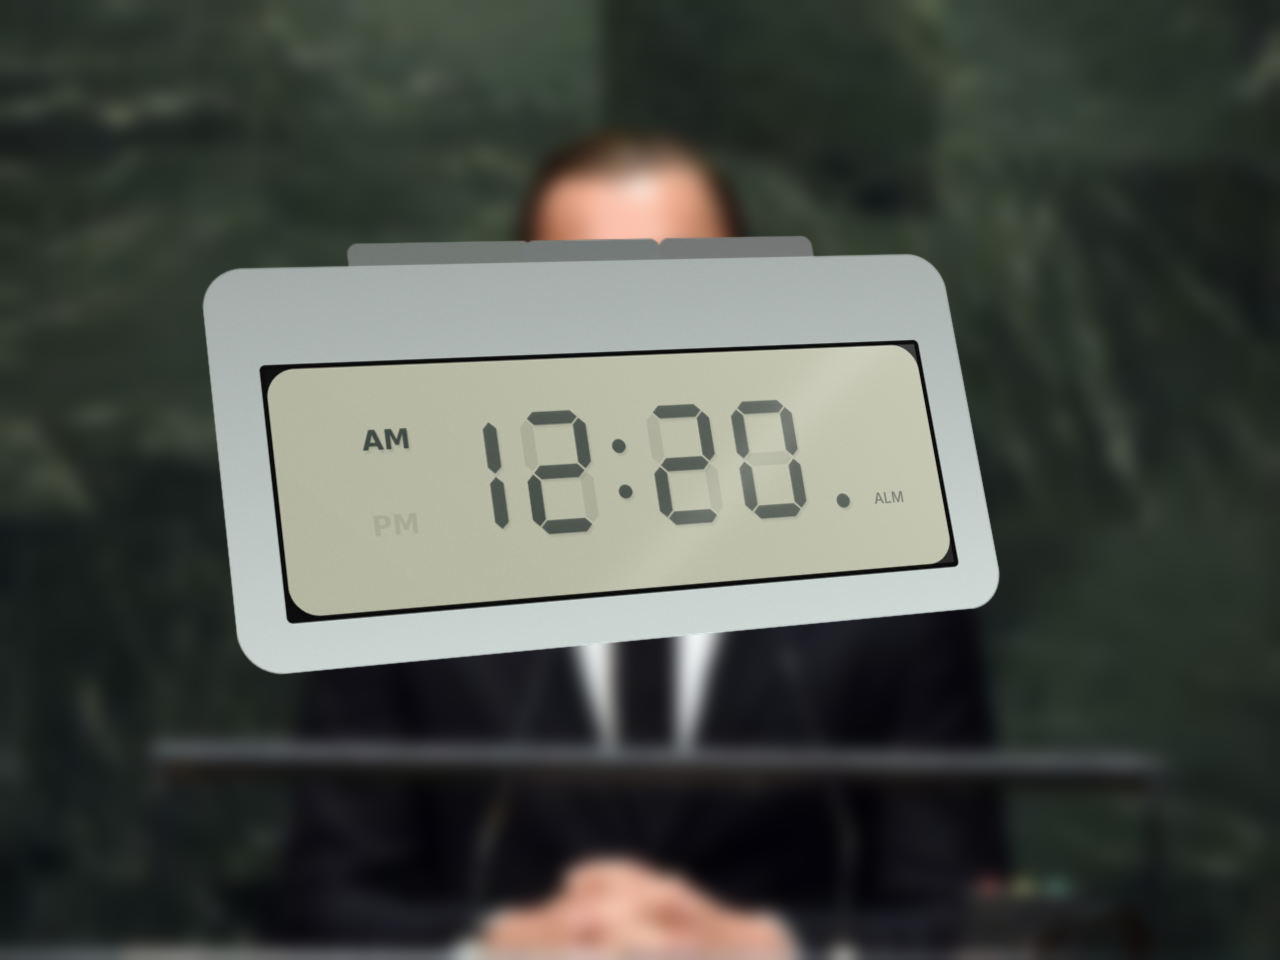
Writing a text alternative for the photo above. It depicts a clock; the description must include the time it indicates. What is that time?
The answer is 12:20
